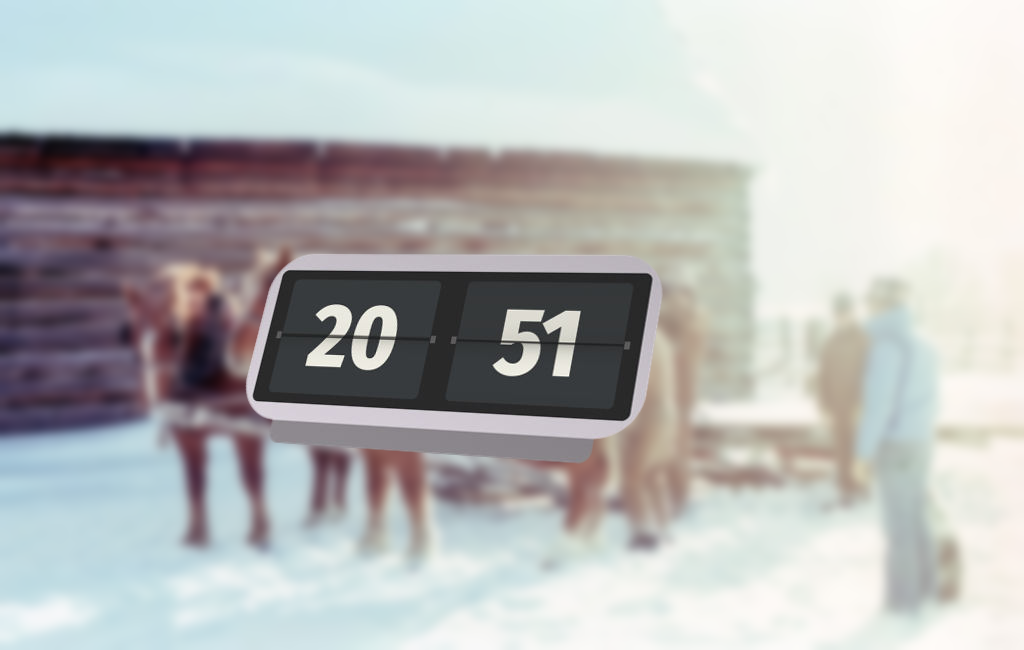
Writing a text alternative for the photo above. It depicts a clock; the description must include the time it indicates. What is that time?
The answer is 20:51
